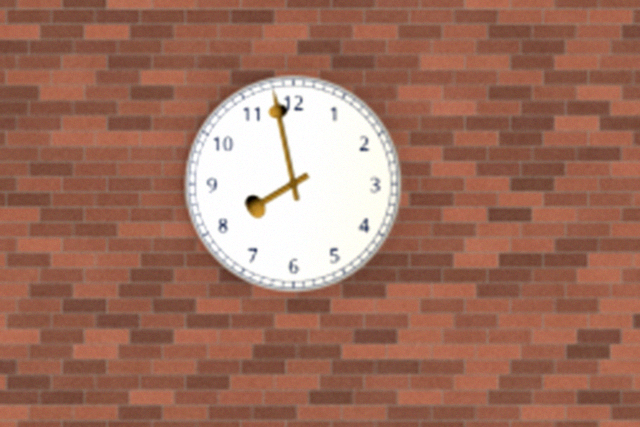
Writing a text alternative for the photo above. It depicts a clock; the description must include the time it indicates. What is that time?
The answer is 7:58
